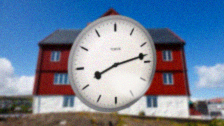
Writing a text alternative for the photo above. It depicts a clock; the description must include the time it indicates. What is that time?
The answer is 8:13
